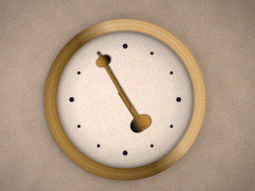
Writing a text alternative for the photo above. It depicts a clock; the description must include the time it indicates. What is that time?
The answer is 4:55
